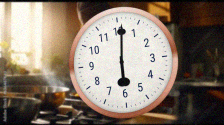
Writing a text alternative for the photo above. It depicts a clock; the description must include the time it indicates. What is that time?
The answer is 6:01
